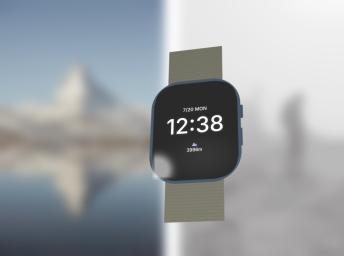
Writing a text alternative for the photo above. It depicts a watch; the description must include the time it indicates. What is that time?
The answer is 12:38
